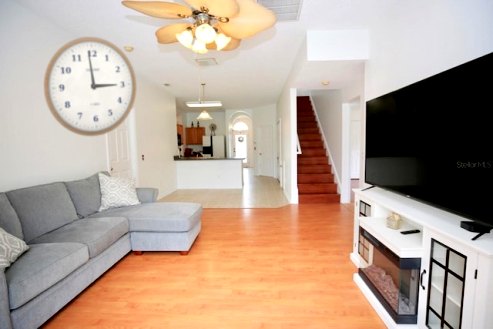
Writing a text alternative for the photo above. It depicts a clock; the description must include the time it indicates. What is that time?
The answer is 2:59
